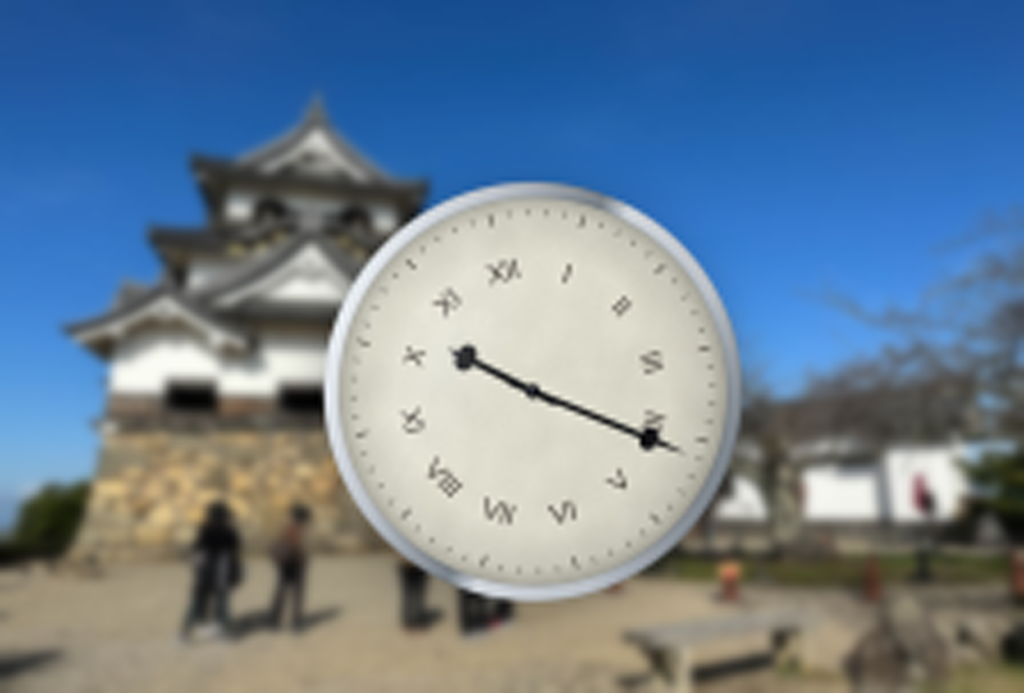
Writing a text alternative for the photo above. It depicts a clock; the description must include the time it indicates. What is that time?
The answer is 10:21
